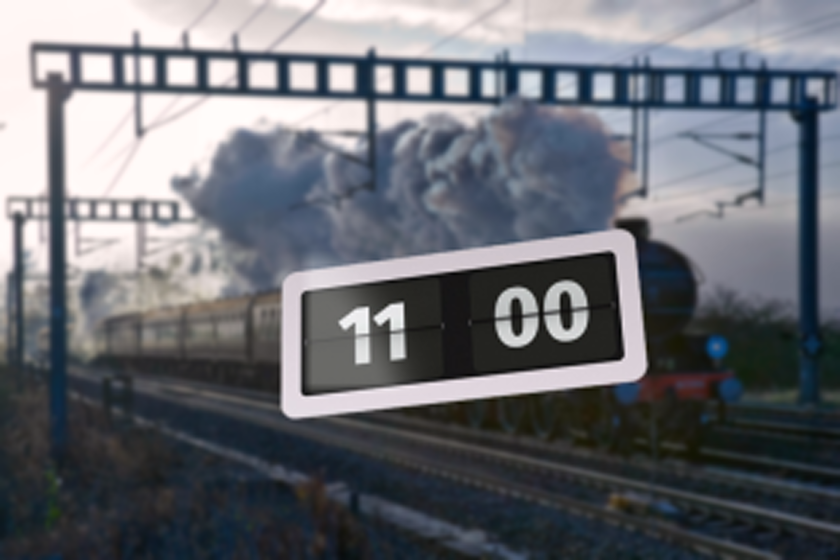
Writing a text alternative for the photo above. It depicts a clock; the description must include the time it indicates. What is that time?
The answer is 11:00
